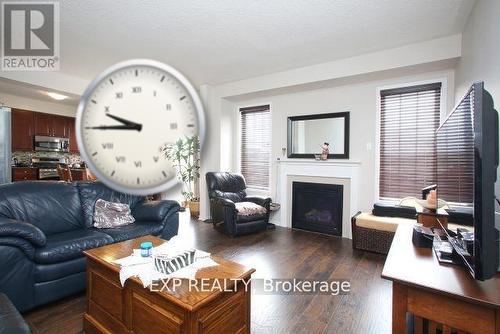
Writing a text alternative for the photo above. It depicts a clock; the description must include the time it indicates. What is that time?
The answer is 9:45
